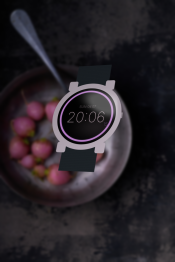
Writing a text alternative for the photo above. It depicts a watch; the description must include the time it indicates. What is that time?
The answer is 20:06
